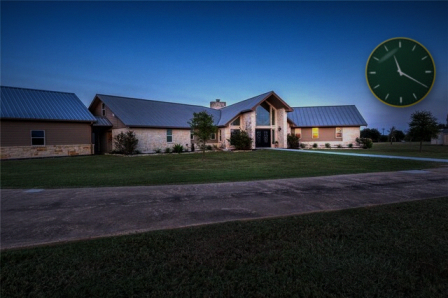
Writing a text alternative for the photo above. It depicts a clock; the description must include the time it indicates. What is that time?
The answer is 11:20
